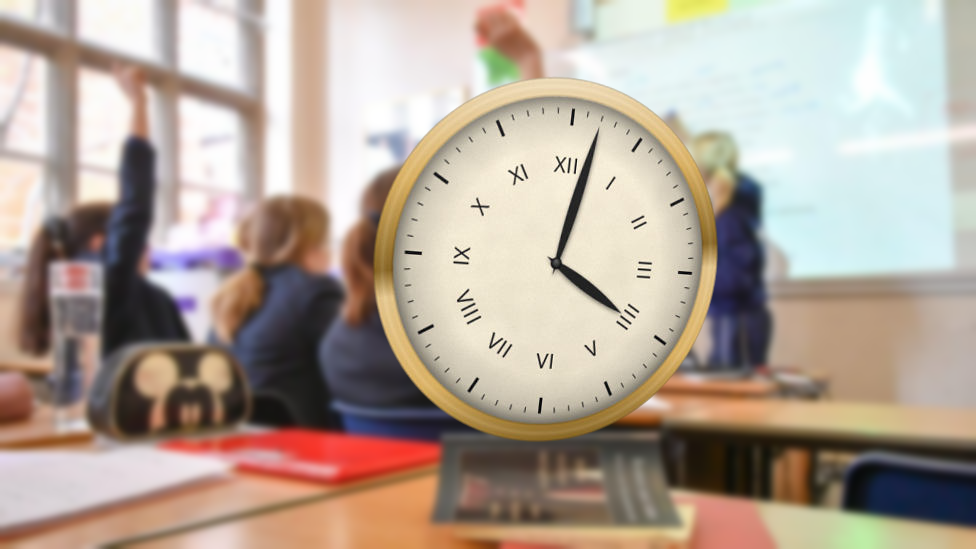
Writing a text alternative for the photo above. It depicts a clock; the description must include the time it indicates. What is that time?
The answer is 4:02
